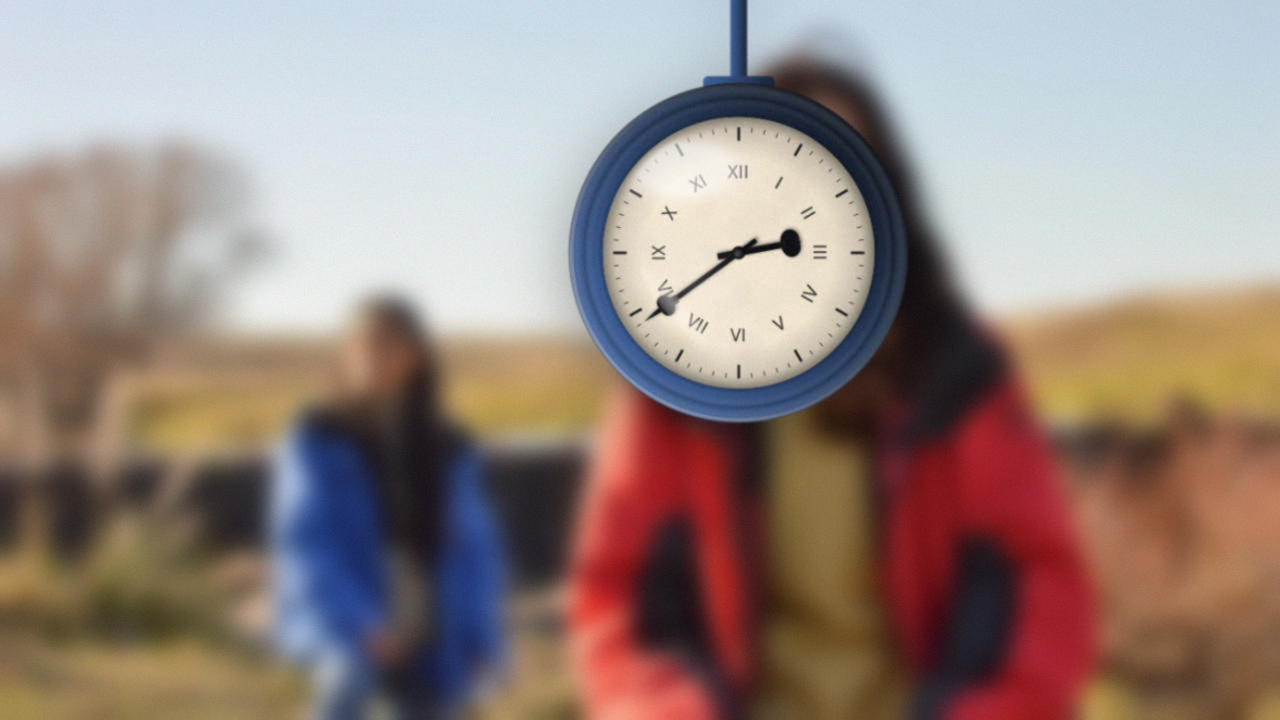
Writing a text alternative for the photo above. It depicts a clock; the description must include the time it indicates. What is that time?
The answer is 2:39
